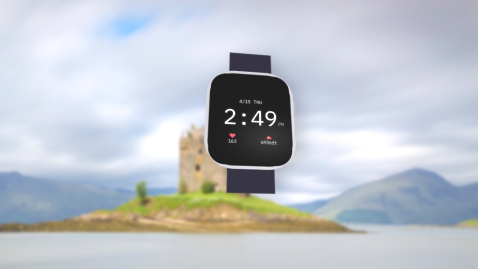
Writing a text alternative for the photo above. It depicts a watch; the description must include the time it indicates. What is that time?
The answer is 2:49
